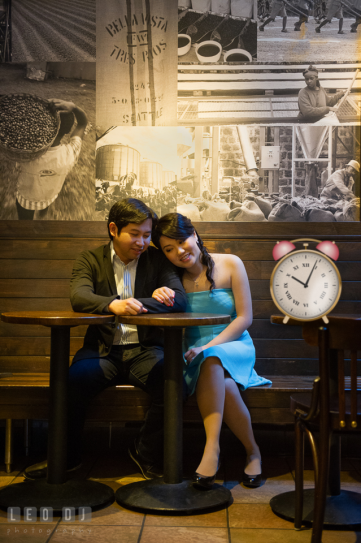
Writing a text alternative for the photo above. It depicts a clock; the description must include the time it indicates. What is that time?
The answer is 10:04
